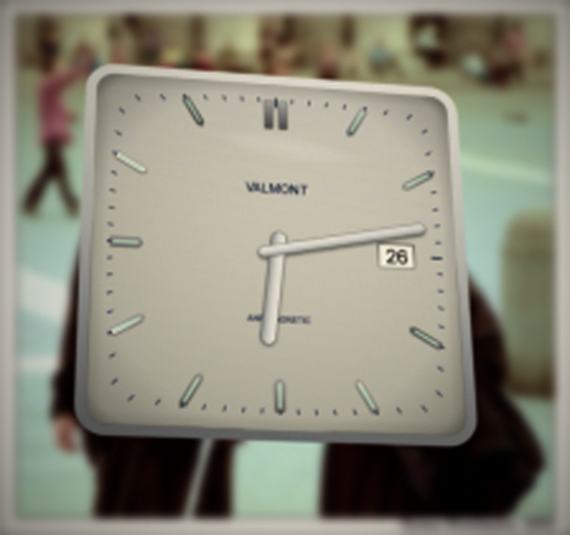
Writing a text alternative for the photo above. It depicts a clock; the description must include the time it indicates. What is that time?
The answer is 6:13
